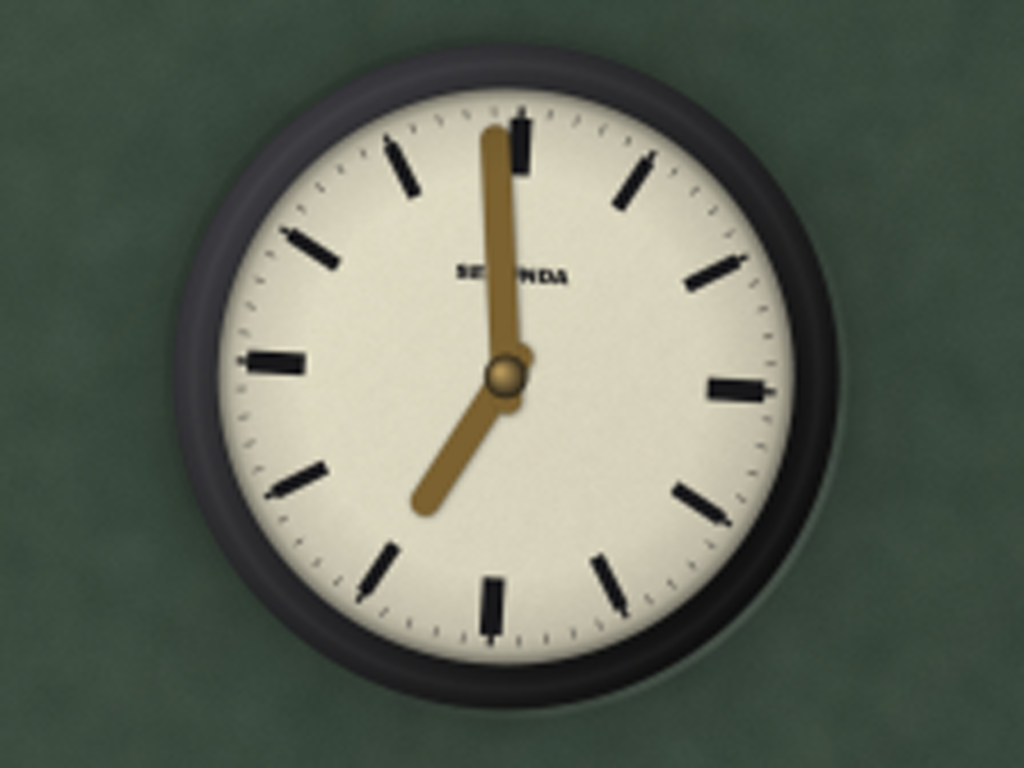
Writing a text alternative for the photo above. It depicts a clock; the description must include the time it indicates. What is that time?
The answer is 6:59
